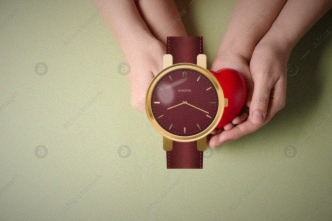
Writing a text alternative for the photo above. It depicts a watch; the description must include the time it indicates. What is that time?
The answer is 8:19
